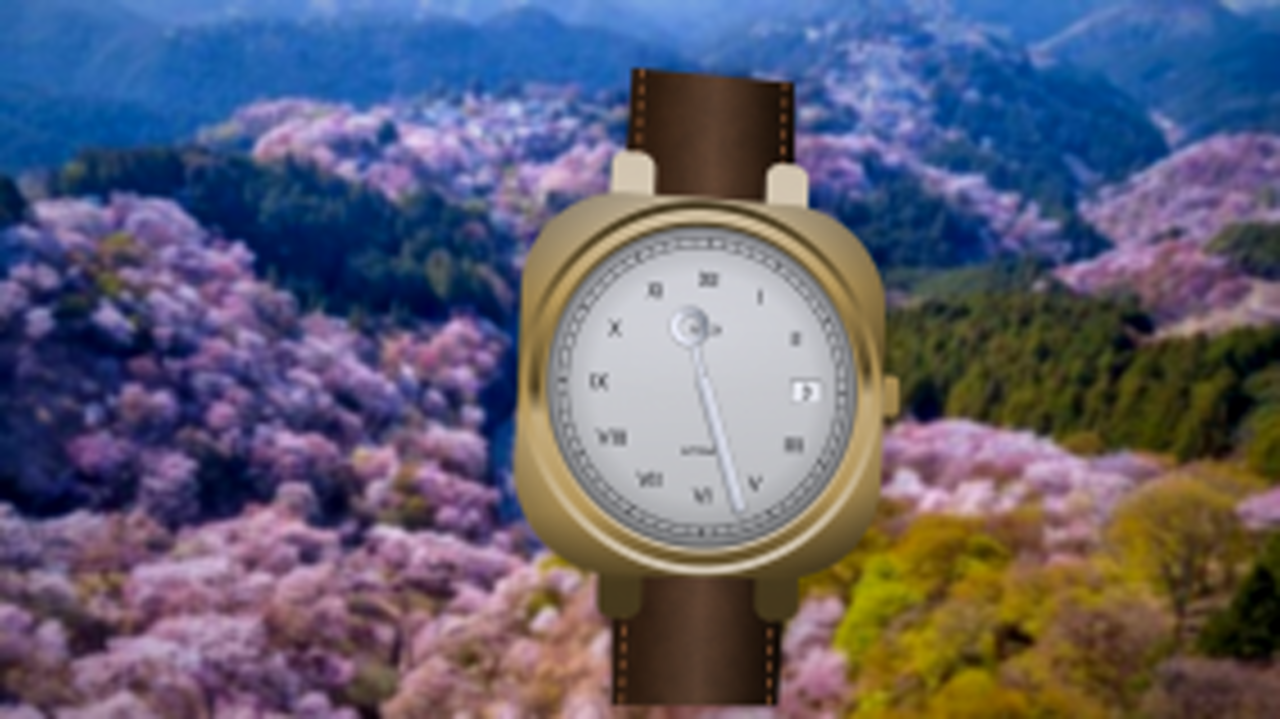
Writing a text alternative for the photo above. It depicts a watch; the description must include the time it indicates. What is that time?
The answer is 11:27
